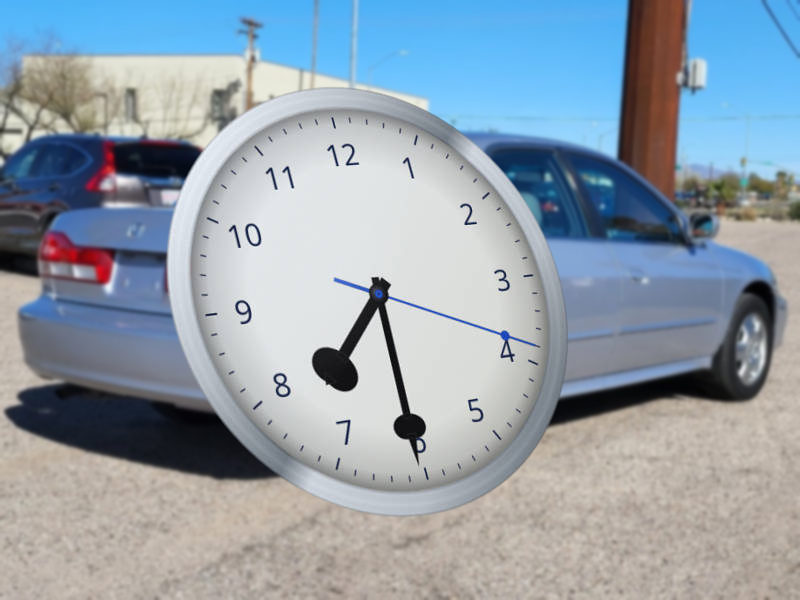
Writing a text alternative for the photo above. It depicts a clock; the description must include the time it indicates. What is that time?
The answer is 7:30:19
